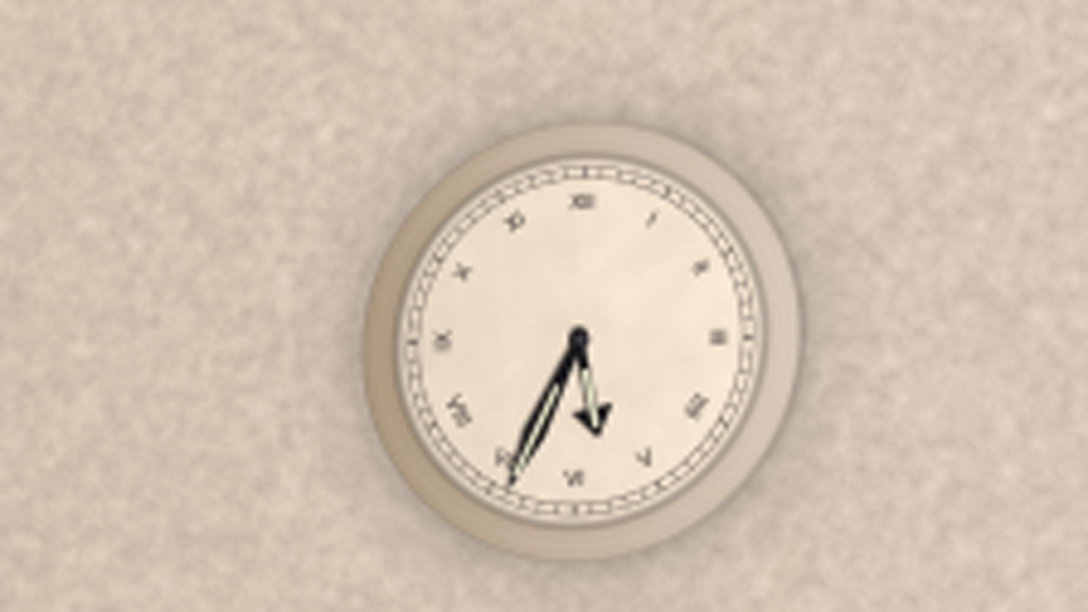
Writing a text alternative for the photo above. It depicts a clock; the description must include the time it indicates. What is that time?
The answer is 5:34
